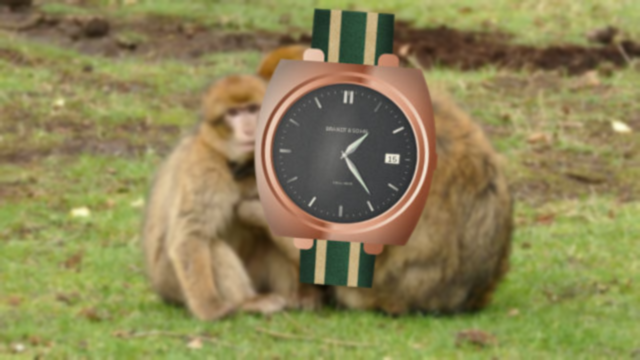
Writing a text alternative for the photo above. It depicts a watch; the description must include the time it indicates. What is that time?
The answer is 1:24
